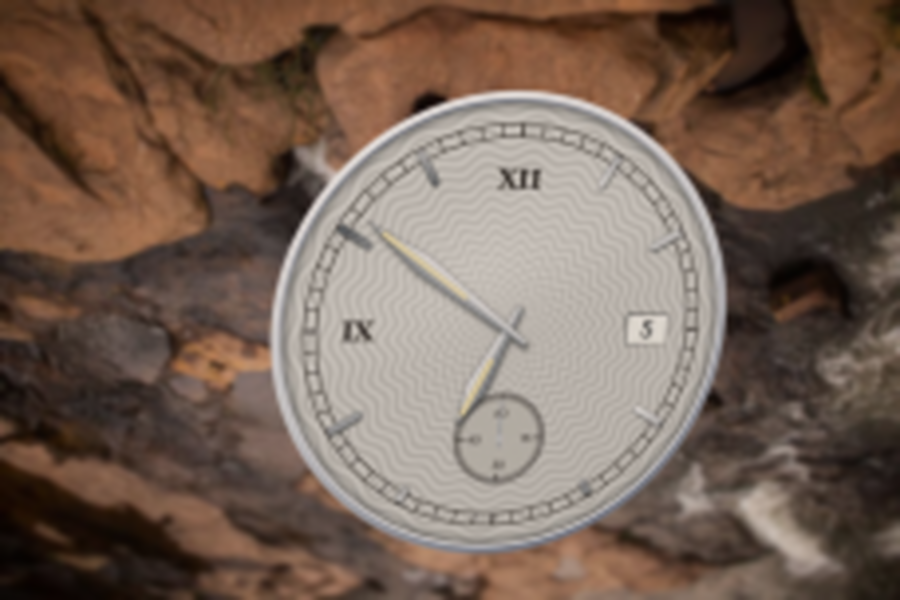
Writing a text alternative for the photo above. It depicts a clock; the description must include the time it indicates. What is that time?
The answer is 6:51
